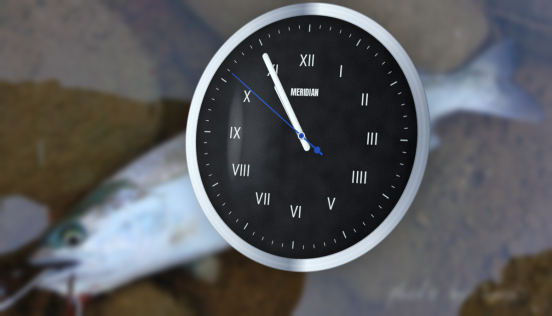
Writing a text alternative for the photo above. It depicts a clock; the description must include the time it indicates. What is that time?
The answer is 10:54:51
